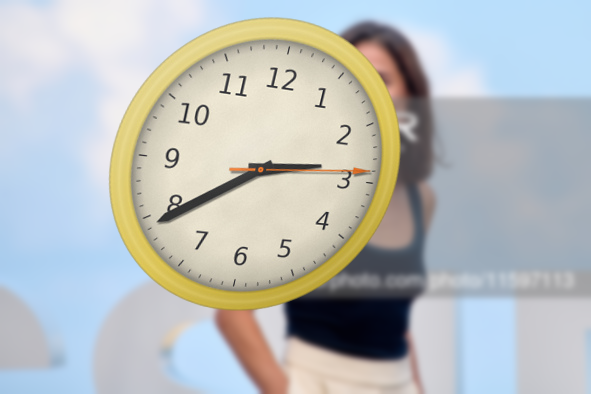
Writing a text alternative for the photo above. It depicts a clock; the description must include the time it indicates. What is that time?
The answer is 2:39:14
